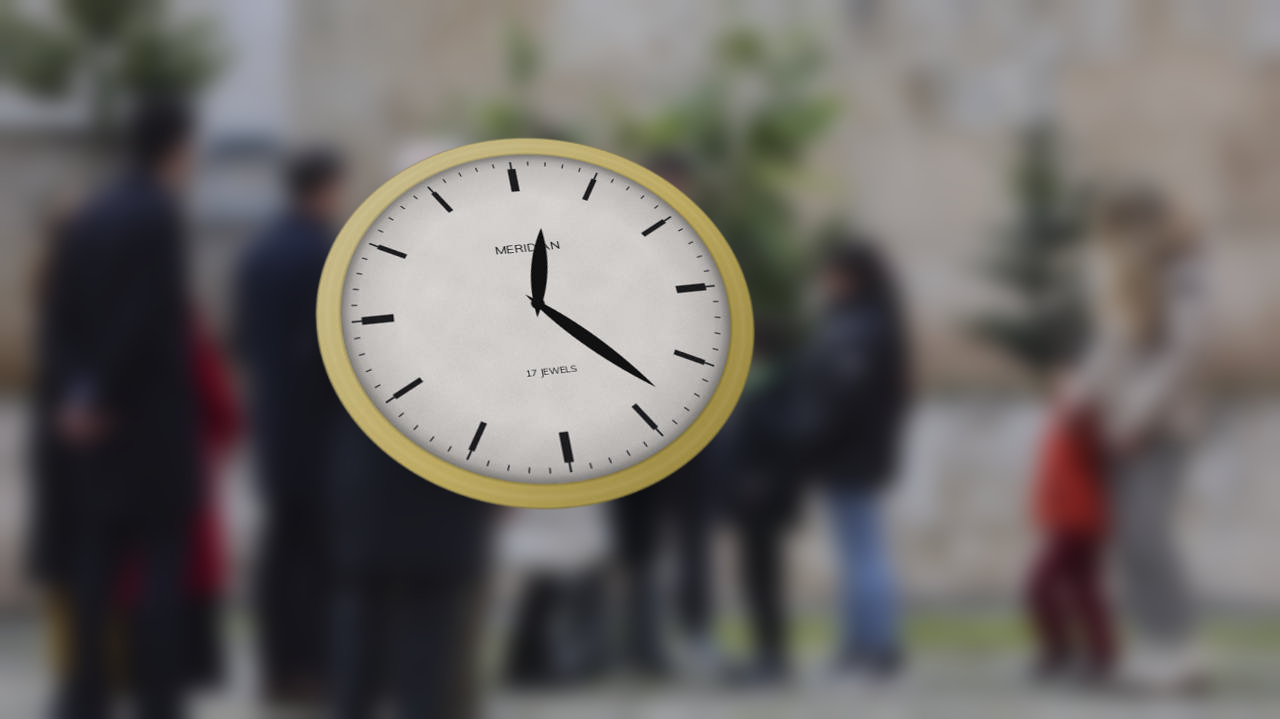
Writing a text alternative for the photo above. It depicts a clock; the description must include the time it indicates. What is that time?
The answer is 12:23
